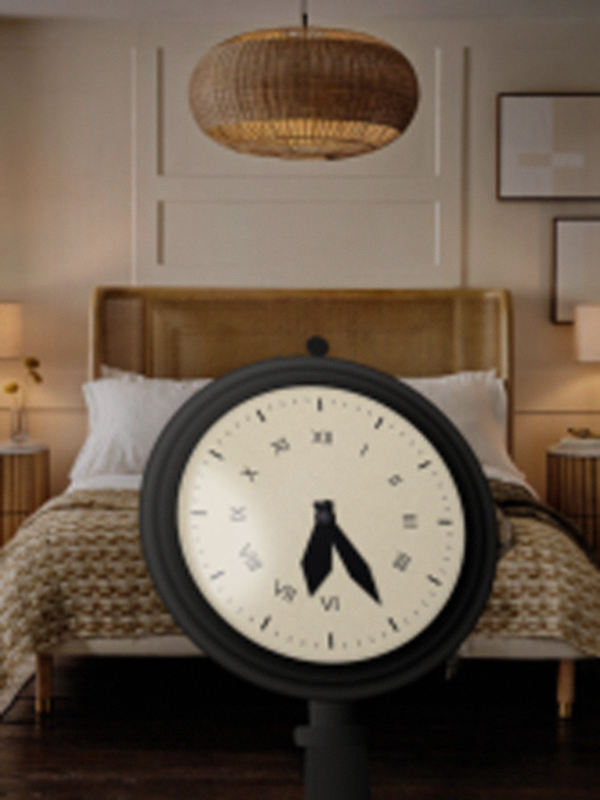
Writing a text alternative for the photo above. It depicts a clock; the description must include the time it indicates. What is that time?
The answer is 6:25
